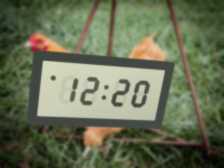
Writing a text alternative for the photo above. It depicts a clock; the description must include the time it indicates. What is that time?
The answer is 12:20
